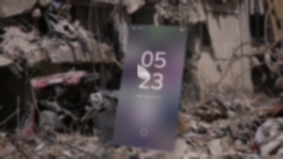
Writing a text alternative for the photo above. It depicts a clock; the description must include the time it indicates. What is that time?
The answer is 5:23
